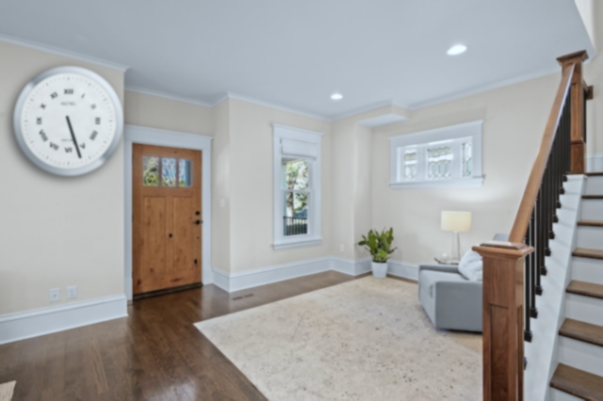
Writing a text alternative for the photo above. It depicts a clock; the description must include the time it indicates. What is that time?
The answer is 5:27
